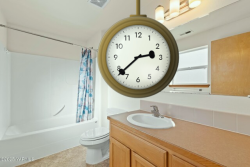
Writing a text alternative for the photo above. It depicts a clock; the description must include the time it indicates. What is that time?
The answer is 2:38
